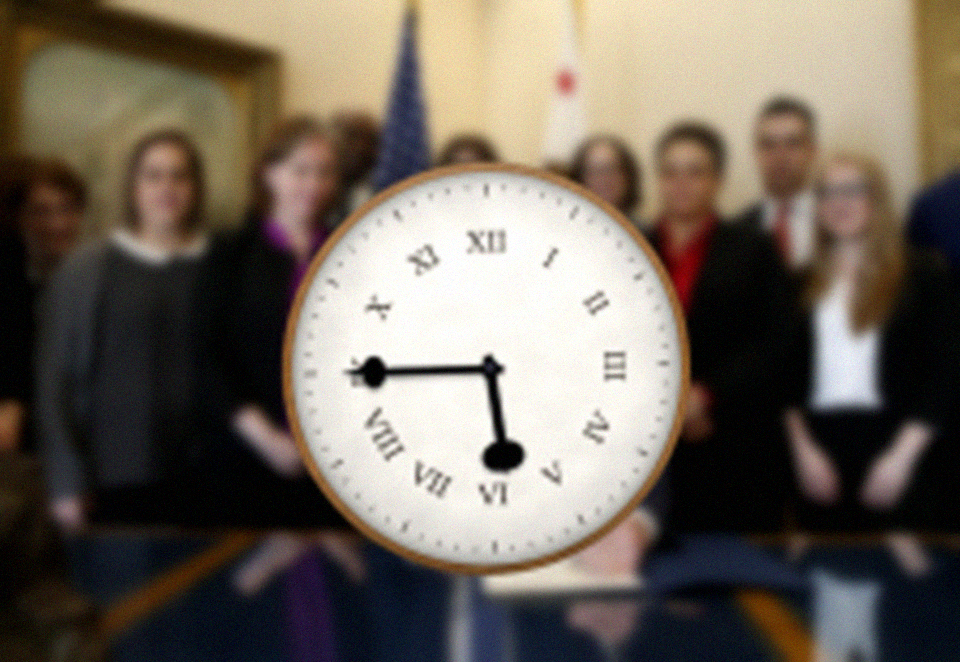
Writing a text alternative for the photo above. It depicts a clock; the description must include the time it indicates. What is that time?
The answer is 5:45
